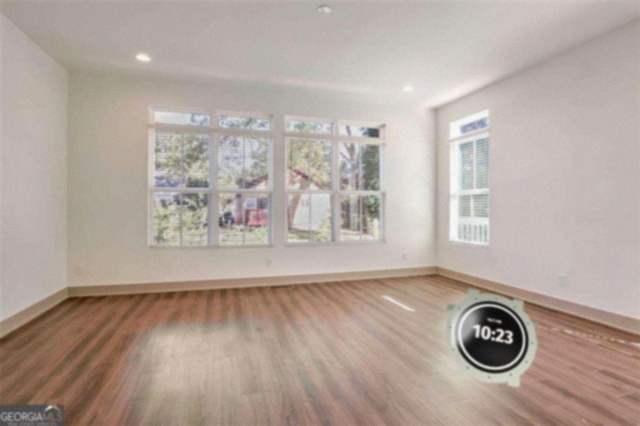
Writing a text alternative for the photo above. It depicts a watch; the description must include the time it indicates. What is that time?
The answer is 10:23
